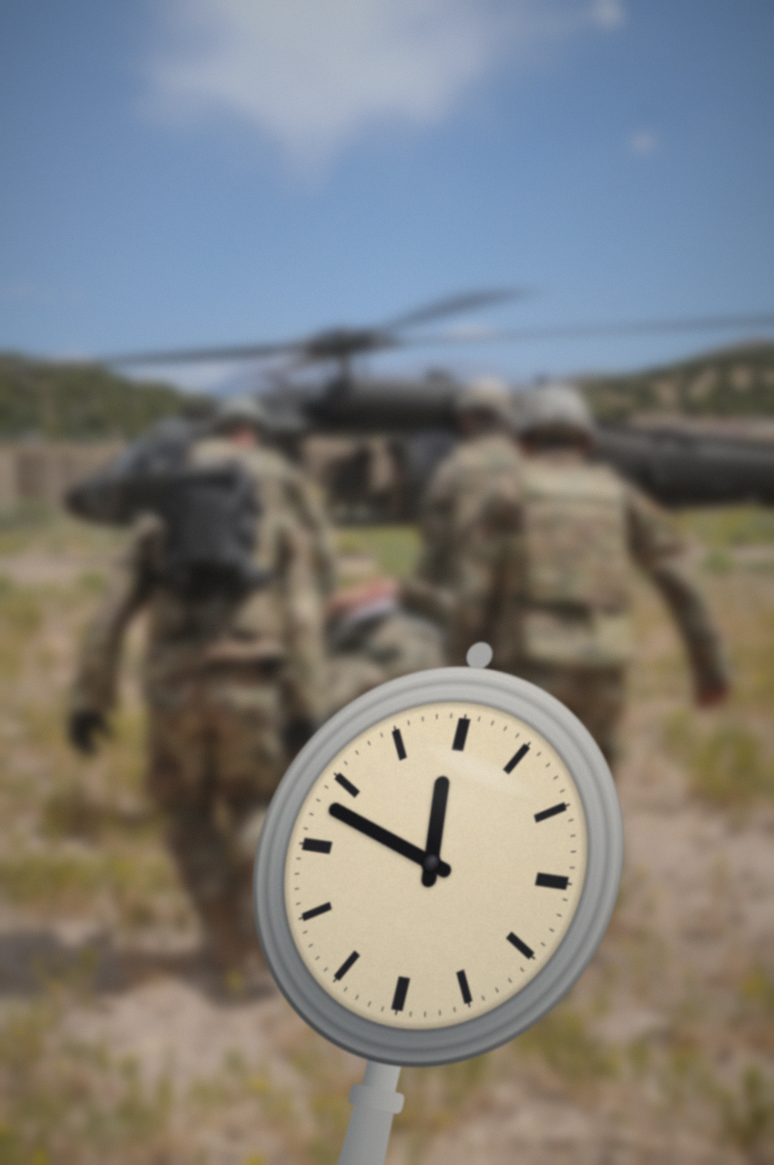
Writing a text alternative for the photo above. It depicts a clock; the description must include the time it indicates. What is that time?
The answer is 11:48
